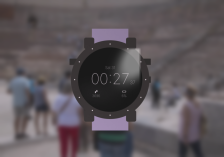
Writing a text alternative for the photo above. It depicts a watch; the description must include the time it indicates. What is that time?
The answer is 0:27
